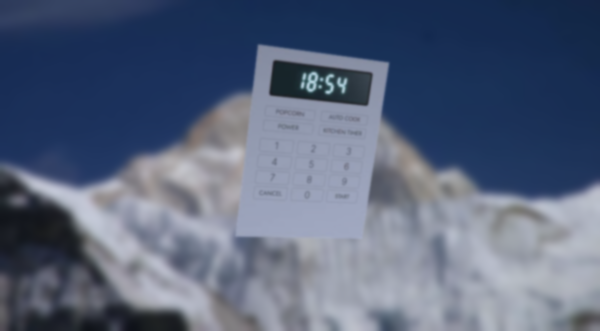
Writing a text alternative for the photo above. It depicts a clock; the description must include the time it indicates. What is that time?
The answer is 18:54
